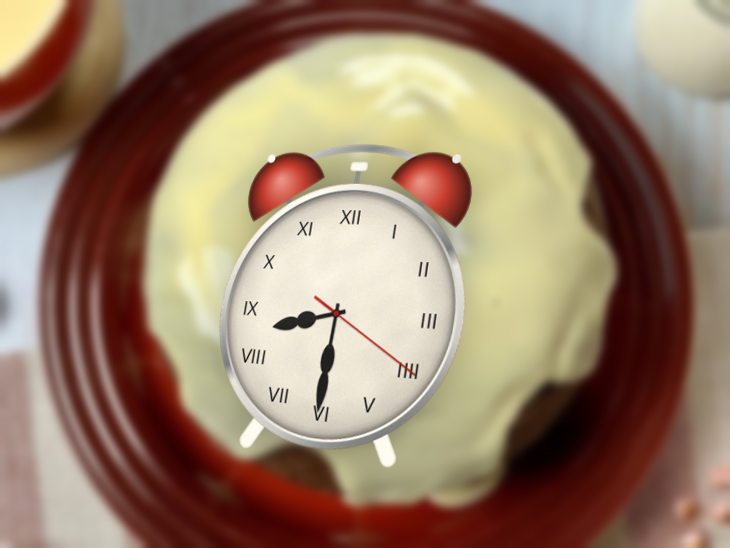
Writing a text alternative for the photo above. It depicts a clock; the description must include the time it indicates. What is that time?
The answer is 8:30:20
